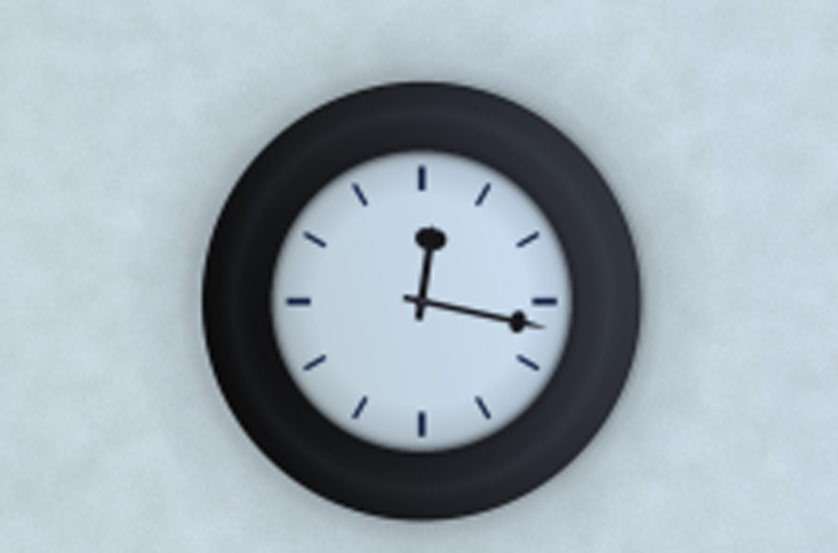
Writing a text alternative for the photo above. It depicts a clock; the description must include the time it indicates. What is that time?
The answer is 12:17
